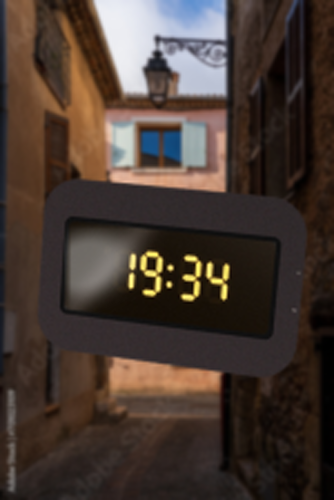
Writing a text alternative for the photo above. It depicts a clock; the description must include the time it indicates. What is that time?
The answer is 19:34
